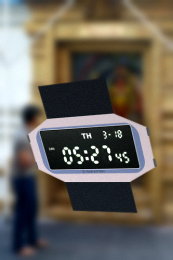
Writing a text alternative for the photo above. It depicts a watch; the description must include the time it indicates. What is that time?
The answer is 5:27:45
